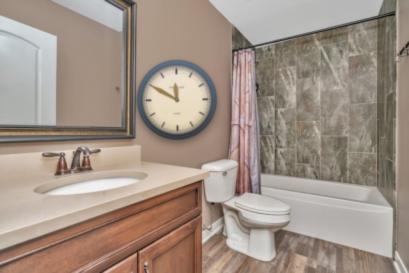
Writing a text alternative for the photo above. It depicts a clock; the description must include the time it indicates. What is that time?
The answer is 11:50
